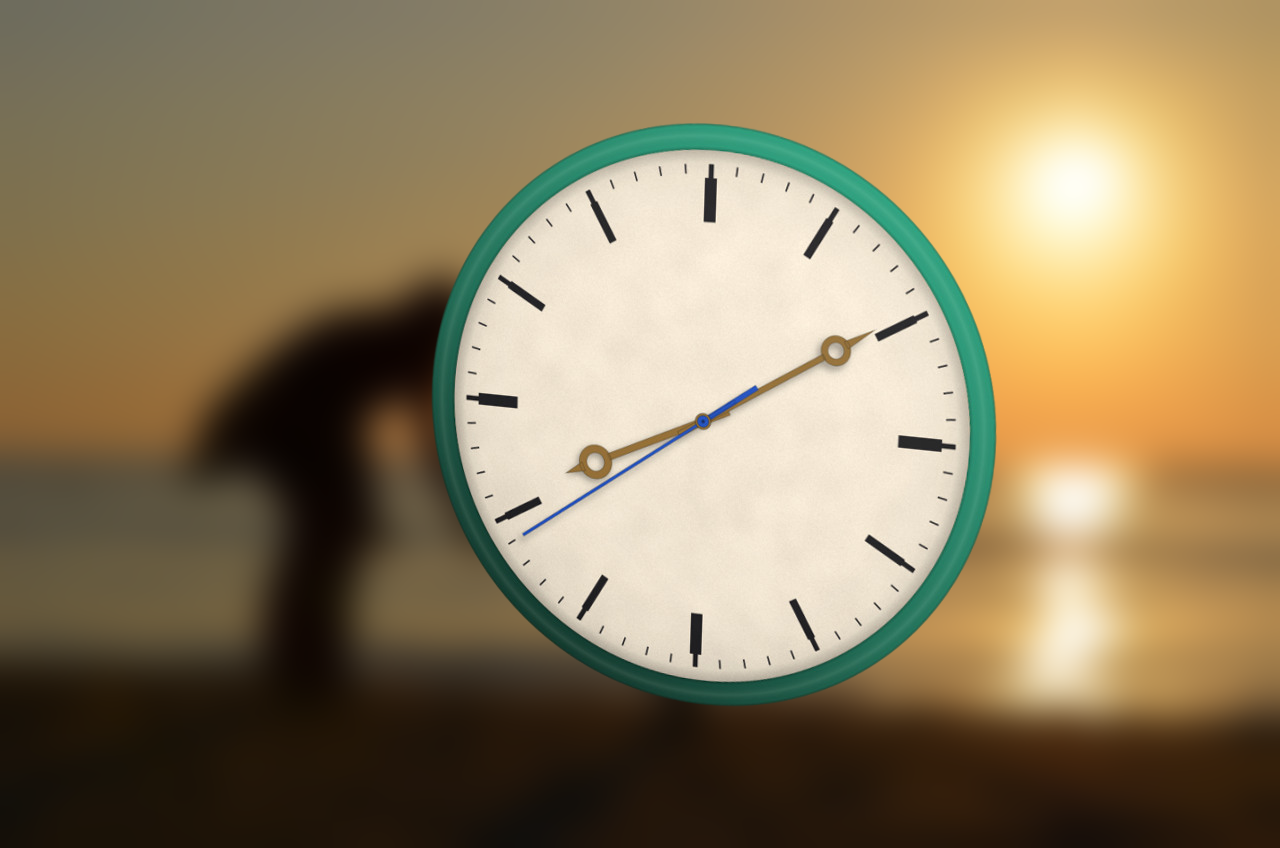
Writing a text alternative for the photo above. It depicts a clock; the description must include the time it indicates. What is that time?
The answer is 8:09:39
